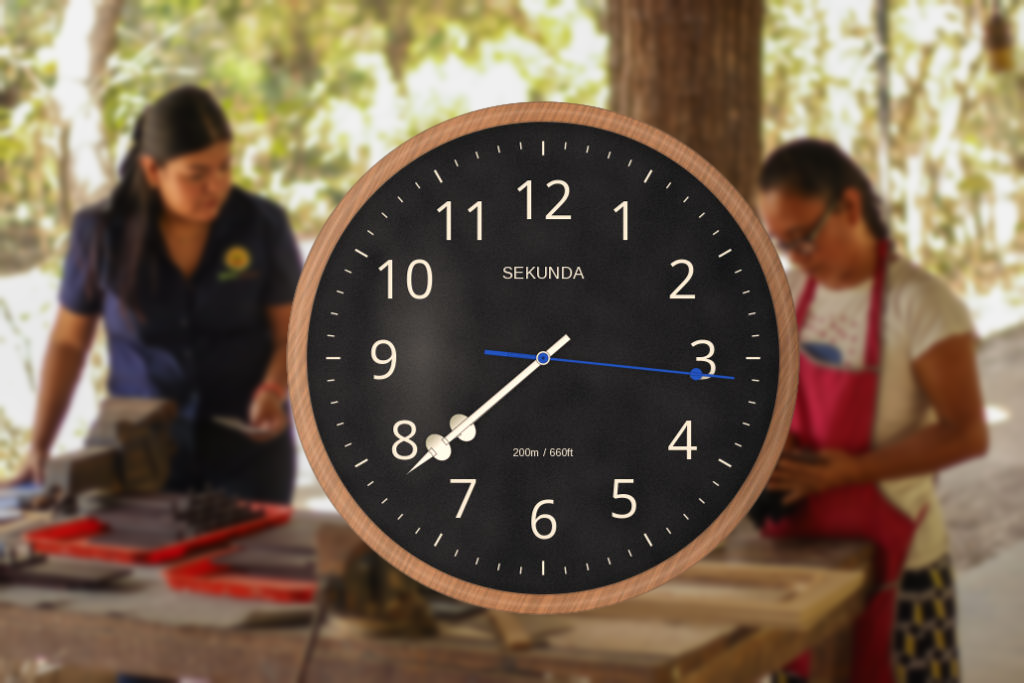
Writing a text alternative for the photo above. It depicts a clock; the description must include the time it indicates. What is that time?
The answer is 7:38:16
